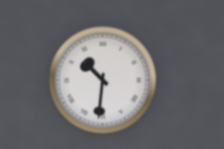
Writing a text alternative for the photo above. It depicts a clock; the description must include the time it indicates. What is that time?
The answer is 10:31
